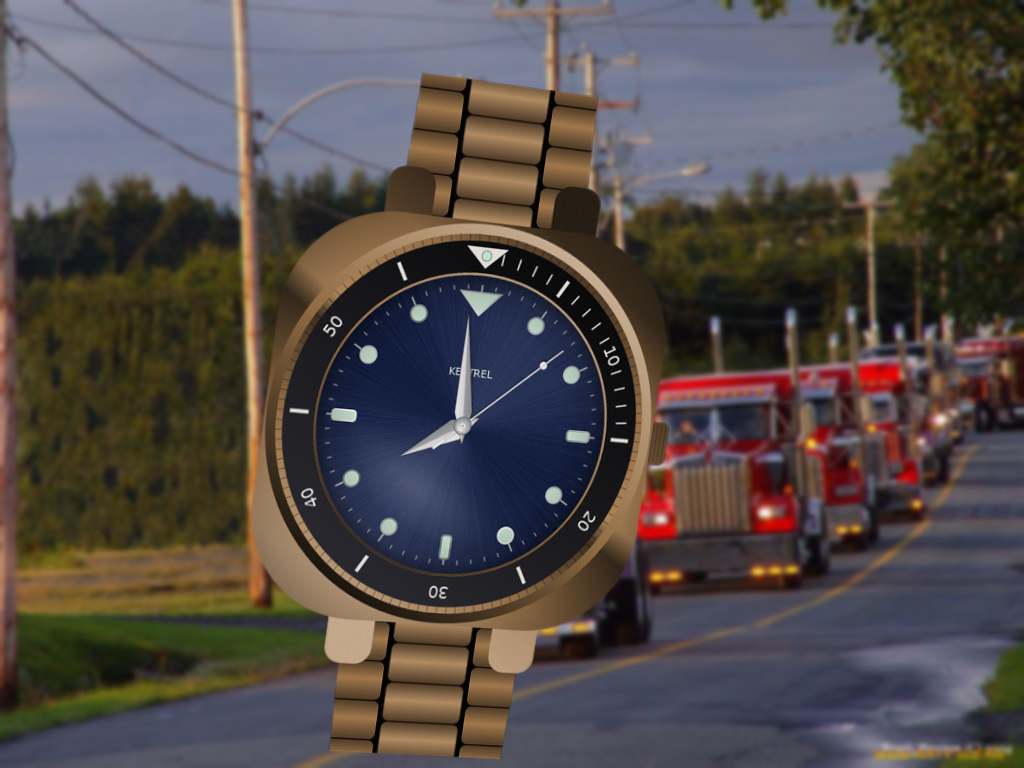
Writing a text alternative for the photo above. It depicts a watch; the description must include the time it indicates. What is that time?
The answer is 7:59:08
